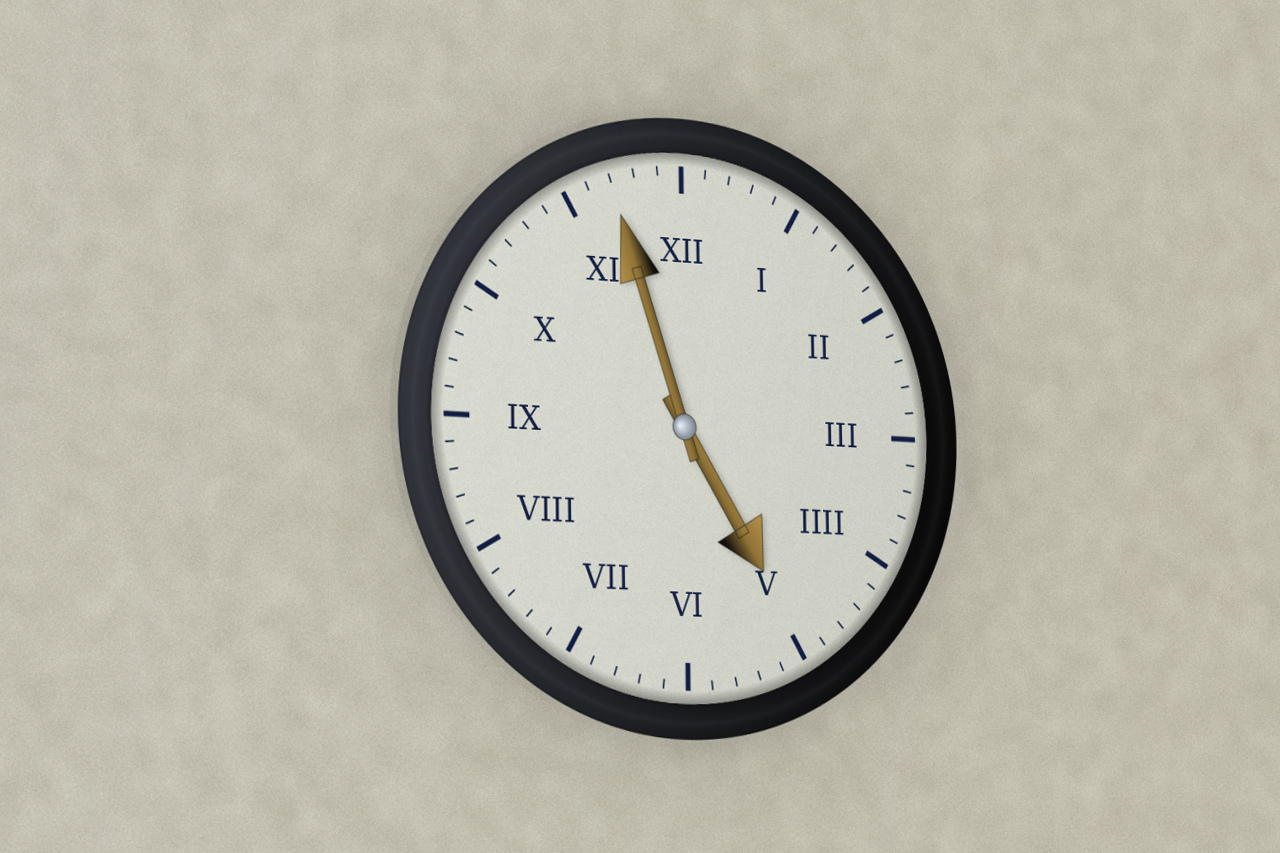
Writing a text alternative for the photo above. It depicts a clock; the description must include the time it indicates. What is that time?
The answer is 4:57
